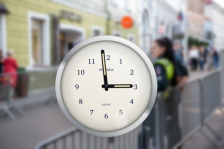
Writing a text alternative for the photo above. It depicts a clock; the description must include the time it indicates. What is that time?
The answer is 2:59
